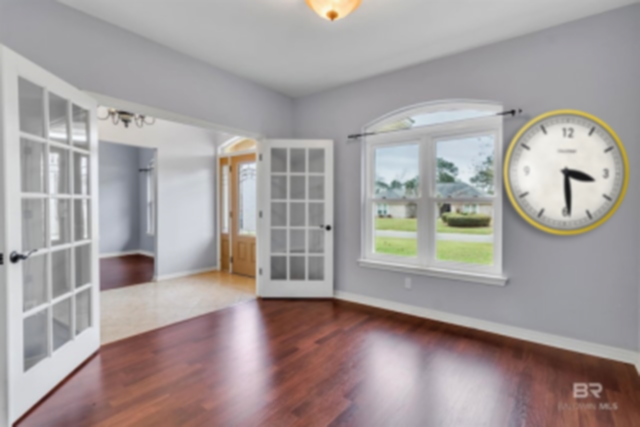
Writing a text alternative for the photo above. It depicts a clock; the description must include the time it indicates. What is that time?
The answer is 3:29
